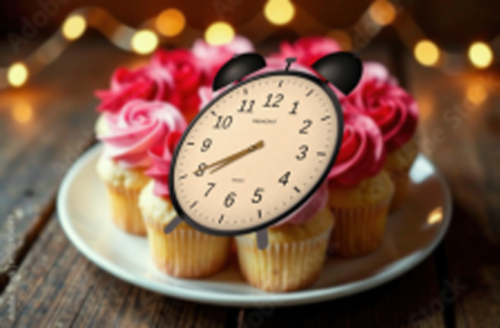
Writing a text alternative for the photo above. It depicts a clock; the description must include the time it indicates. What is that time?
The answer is 7:40
